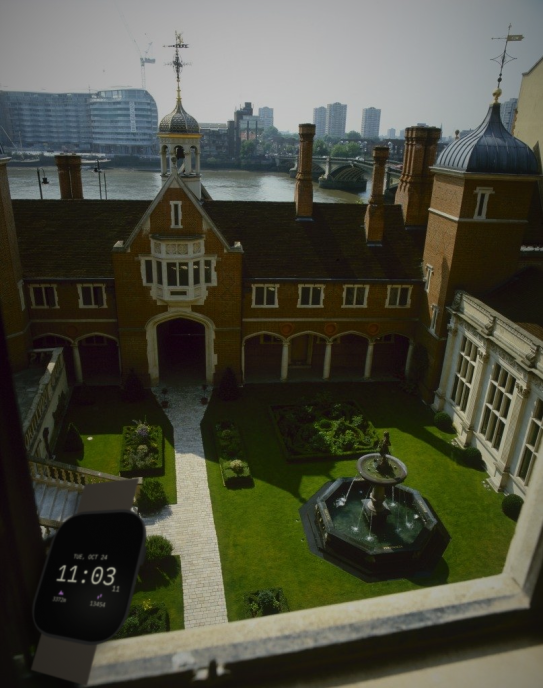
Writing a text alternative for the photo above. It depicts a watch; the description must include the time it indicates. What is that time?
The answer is 11:03
